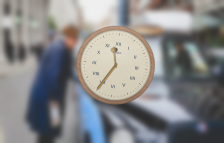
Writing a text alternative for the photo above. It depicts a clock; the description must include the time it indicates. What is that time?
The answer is 11:35
